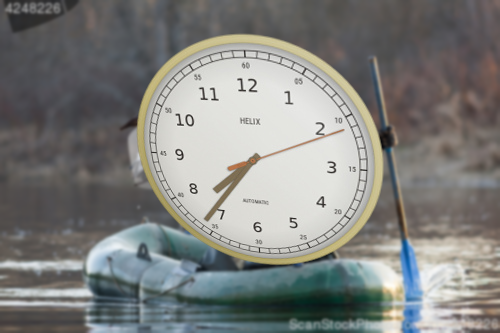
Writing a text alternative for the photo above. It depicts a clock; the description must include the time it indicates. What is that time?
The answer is 7:36:11
